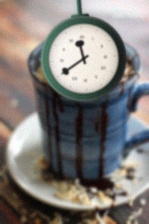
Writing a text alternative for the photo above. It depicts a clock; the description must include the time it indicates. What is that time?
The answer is 11:40
